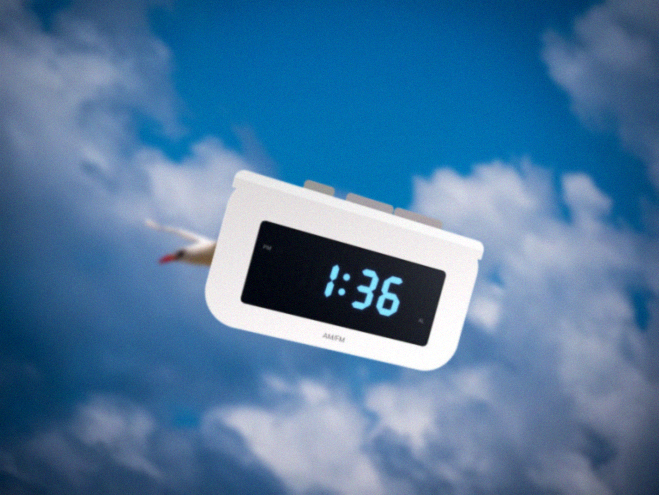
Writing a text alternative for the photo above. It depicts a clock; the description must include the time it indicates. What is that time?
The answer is 1:36
